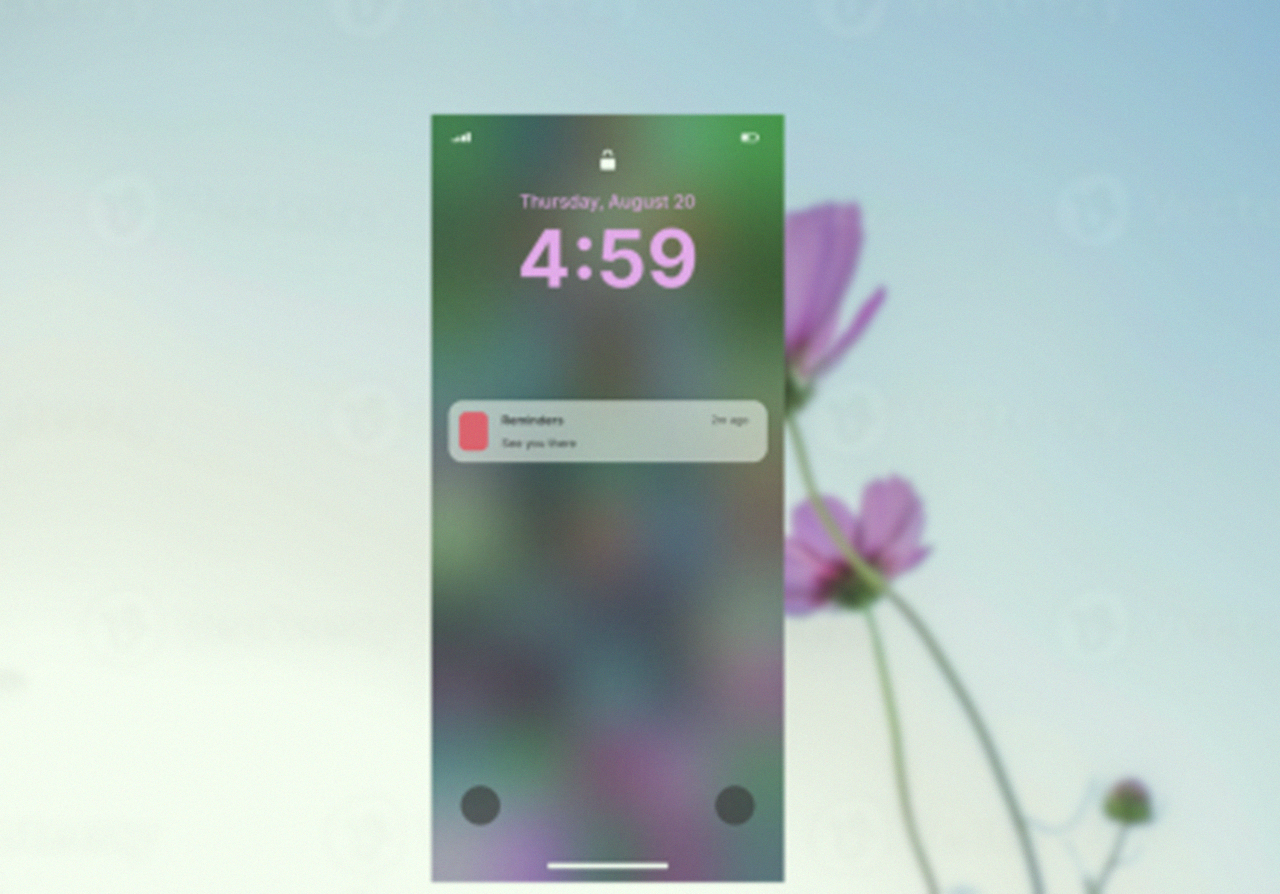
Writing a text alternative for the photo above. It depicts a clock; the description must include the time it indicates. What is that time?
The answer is 4:59
